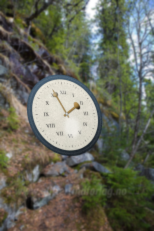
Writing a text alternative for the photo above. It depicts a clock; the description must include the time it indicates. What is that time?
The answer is 1:56
